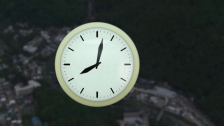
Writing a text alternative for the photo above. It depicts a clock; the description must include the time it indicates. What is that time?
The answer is 8:02
